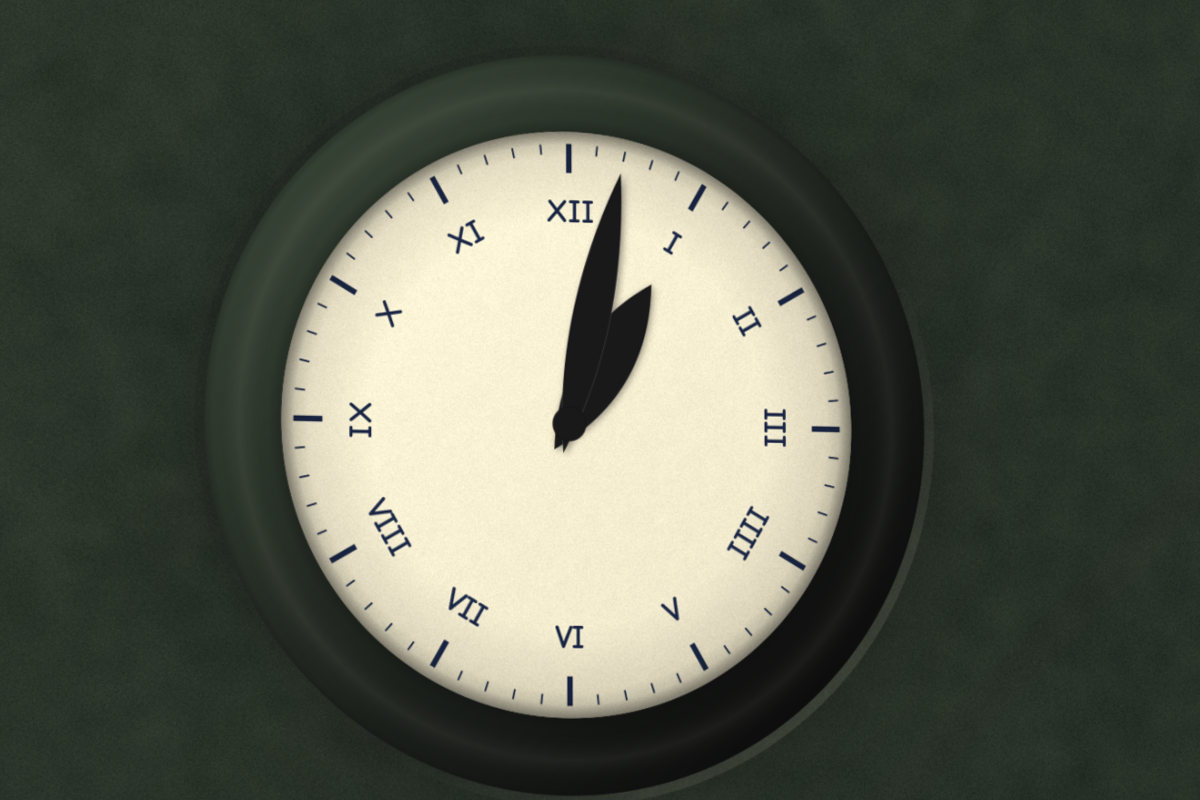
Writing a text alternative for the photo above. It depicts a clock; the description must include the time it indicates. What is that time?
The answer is 1:02
